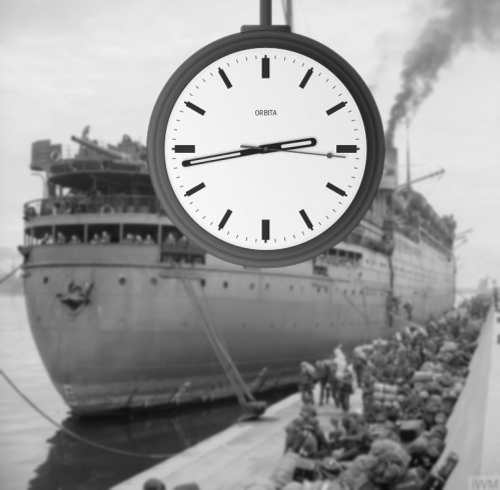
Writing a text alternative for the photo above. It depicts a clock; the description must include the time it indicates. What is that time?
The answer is 2:43:16
